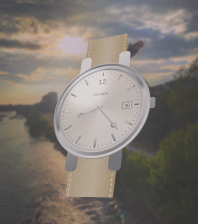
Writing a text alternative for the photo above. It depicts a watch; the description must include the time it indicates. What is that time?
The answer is 8:23
